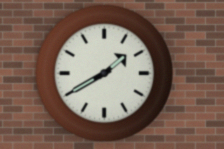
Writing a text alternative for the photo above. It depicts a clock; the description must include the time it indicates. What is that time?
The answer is 1:40
